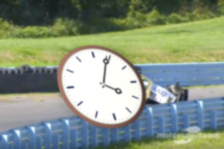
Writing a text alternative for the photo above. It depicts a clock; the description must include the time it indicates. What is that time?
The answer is 4:04
